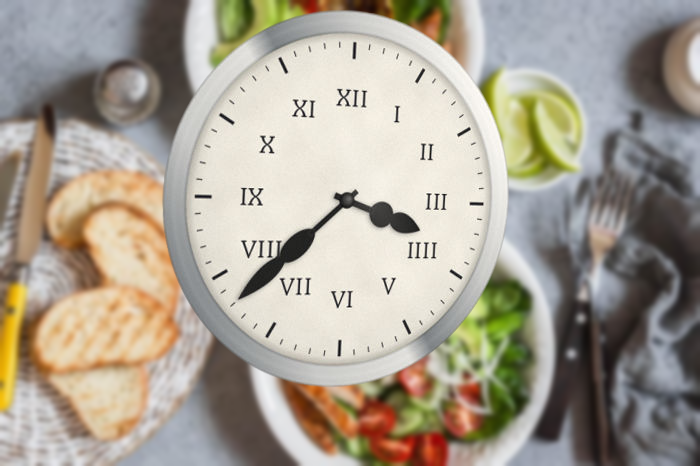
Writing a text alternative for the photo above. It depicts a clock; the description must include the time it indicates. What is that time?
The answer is 3:38
